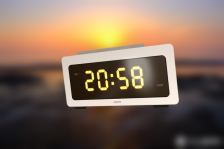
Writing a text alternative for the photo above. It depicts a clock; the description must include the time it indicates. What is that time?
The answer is 20:58
